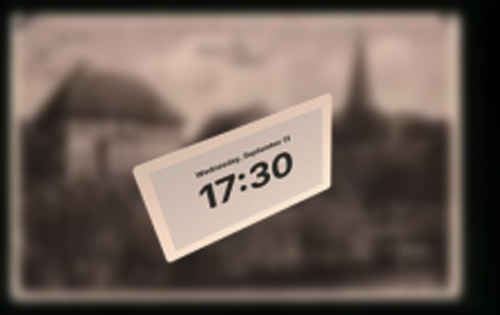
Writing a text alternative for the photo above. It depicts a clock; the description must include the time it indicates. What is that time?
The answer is 17:30
